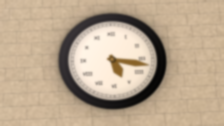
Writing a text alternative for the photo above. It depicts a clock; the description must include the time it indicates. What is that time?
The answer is 5:17
